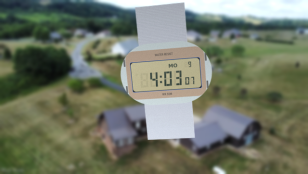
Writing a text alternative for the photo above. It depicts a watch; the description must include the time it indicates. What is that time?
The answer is 4:03:07
